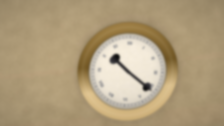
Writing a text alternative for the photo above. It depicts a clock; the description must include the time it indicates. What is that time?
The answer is 10:21
